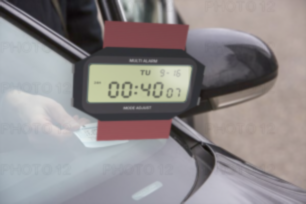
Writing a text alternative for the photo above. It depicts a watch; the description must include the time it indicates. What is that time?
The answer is 0:40:07
